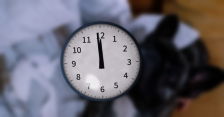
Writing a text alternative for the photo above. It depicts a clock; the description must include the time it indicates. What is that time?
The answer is 11:59
